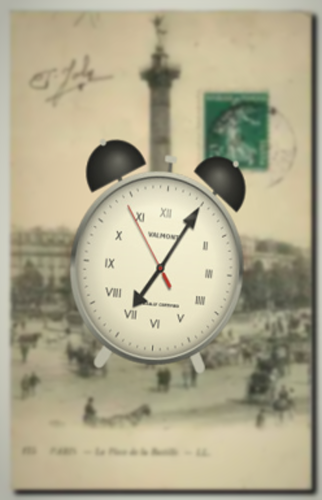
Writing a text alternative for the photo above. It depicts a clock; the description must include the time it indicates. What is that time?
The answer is 7:04:54
